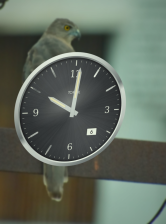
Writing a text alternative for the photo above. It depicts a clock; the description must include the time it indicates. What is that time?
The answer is 10:01
